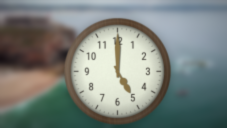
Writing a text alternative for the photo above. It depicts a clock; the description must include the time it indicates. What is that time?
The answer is 5:00
